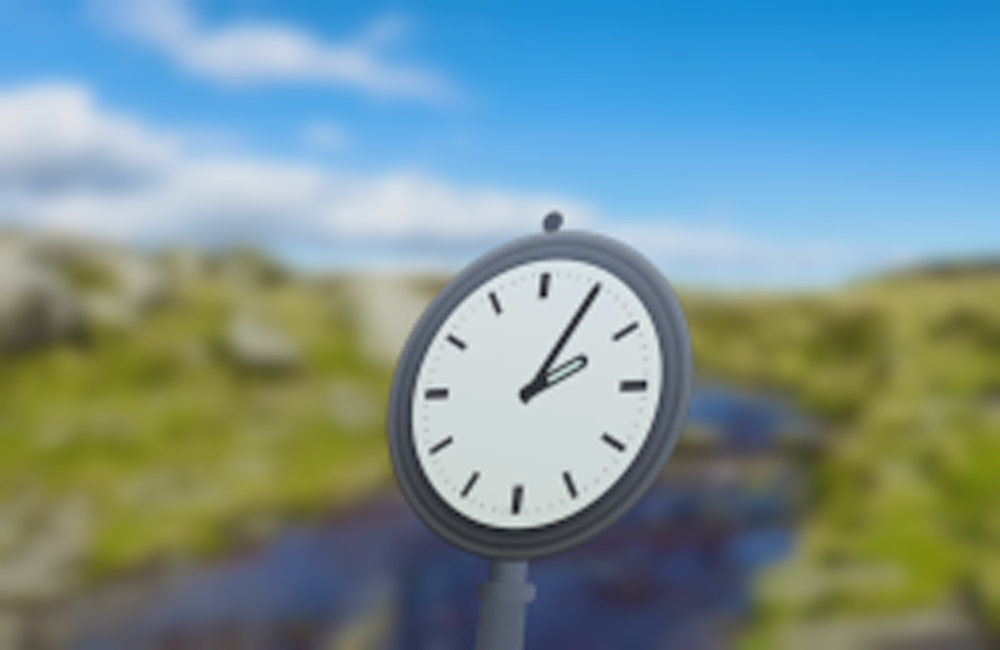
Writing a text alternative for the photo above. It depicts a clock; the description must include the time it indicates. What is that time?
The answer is 2:05
